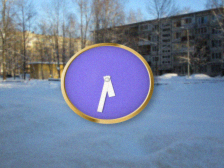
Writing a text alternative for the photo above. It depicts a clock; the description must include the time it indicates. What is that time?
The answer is 5:32
